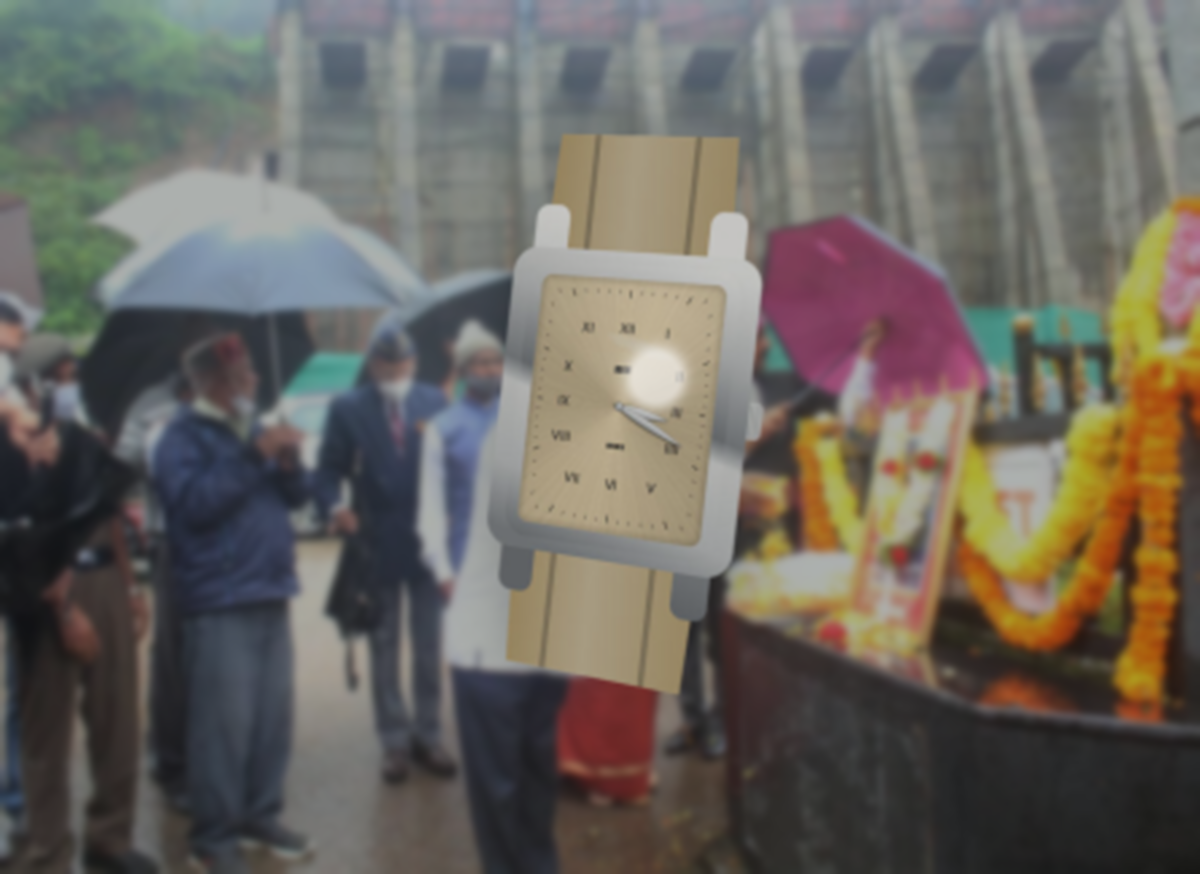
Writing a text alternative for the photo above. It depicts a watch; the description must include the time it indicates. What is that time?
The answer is 3:19
